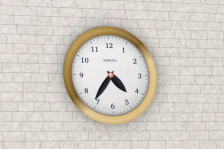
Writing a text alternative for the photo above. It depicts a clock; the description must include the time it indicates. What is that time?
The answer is 4:36
